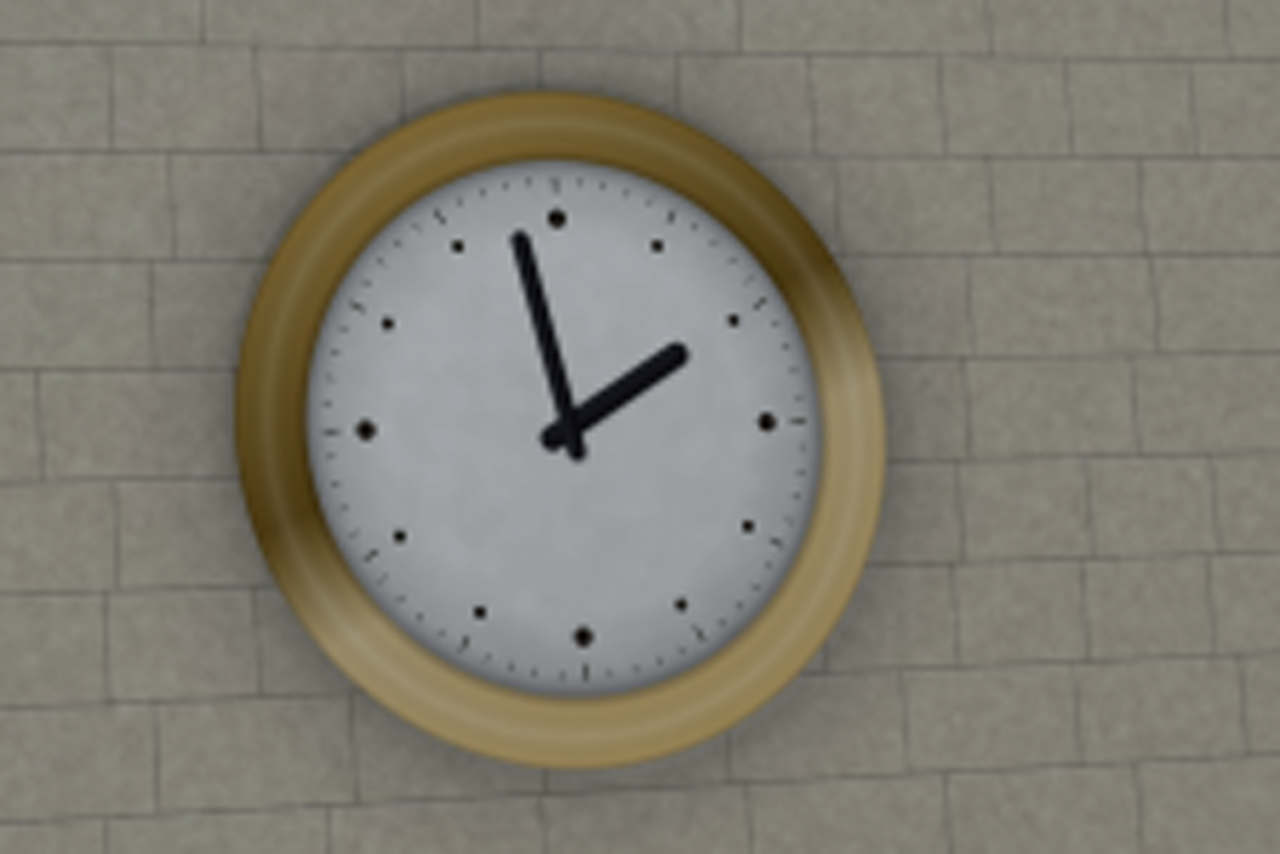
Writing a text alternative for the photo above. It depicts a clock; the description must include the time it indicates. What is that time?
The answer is 1:58
